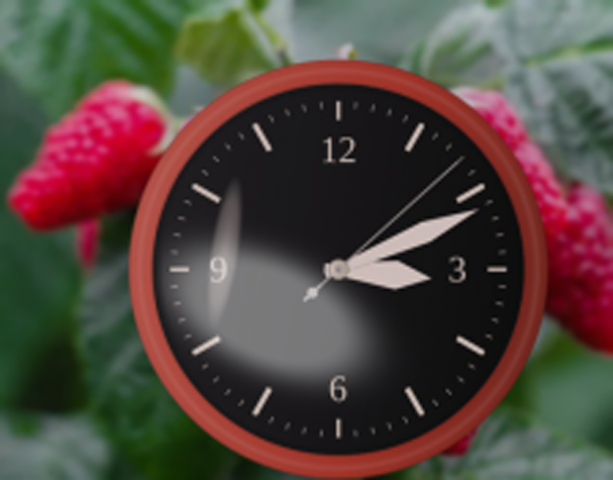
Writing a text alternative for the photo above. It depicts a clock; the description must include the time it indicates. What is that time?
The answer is 3:11:08
